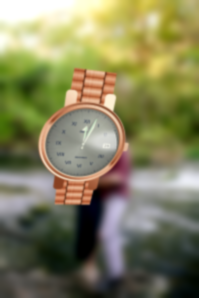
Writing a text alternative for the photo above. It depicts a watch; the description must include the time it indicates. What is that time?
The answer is 12:03
